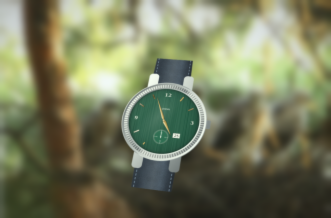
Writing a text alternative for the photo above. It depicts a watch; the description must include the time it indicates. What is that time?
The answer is 4:56
